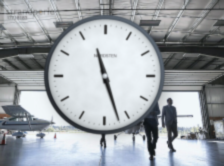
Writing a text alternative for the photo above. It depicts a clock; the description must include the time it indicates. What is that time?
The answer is 11:27
